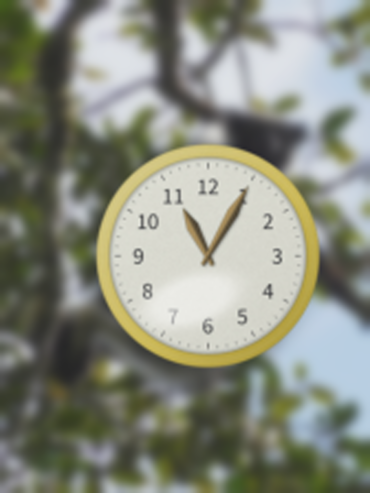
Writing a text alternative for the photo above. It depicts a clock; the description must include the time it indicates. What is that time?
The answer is 11:05
